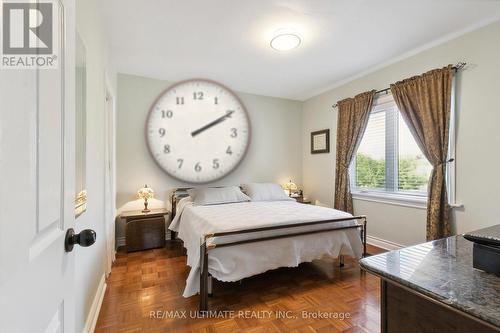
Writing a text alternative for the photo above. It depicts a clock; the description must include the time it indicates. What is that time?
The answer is 2:10
